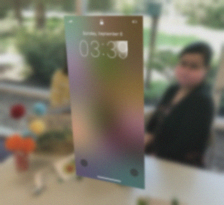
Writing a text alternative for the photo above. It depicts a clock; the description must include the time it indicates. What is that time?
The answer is 3:39
